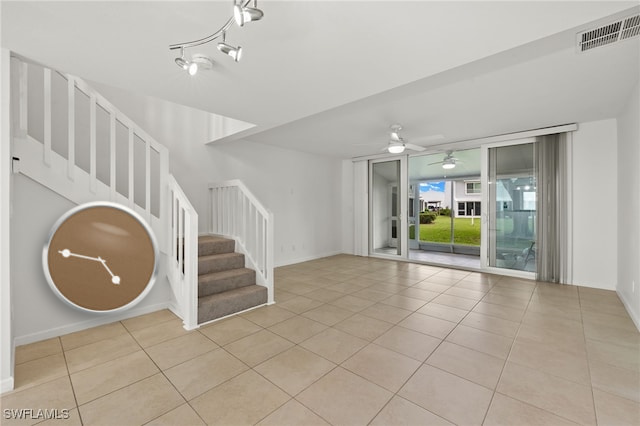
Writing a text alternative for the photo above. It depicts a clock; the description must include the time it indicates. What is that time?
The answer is 4:47
